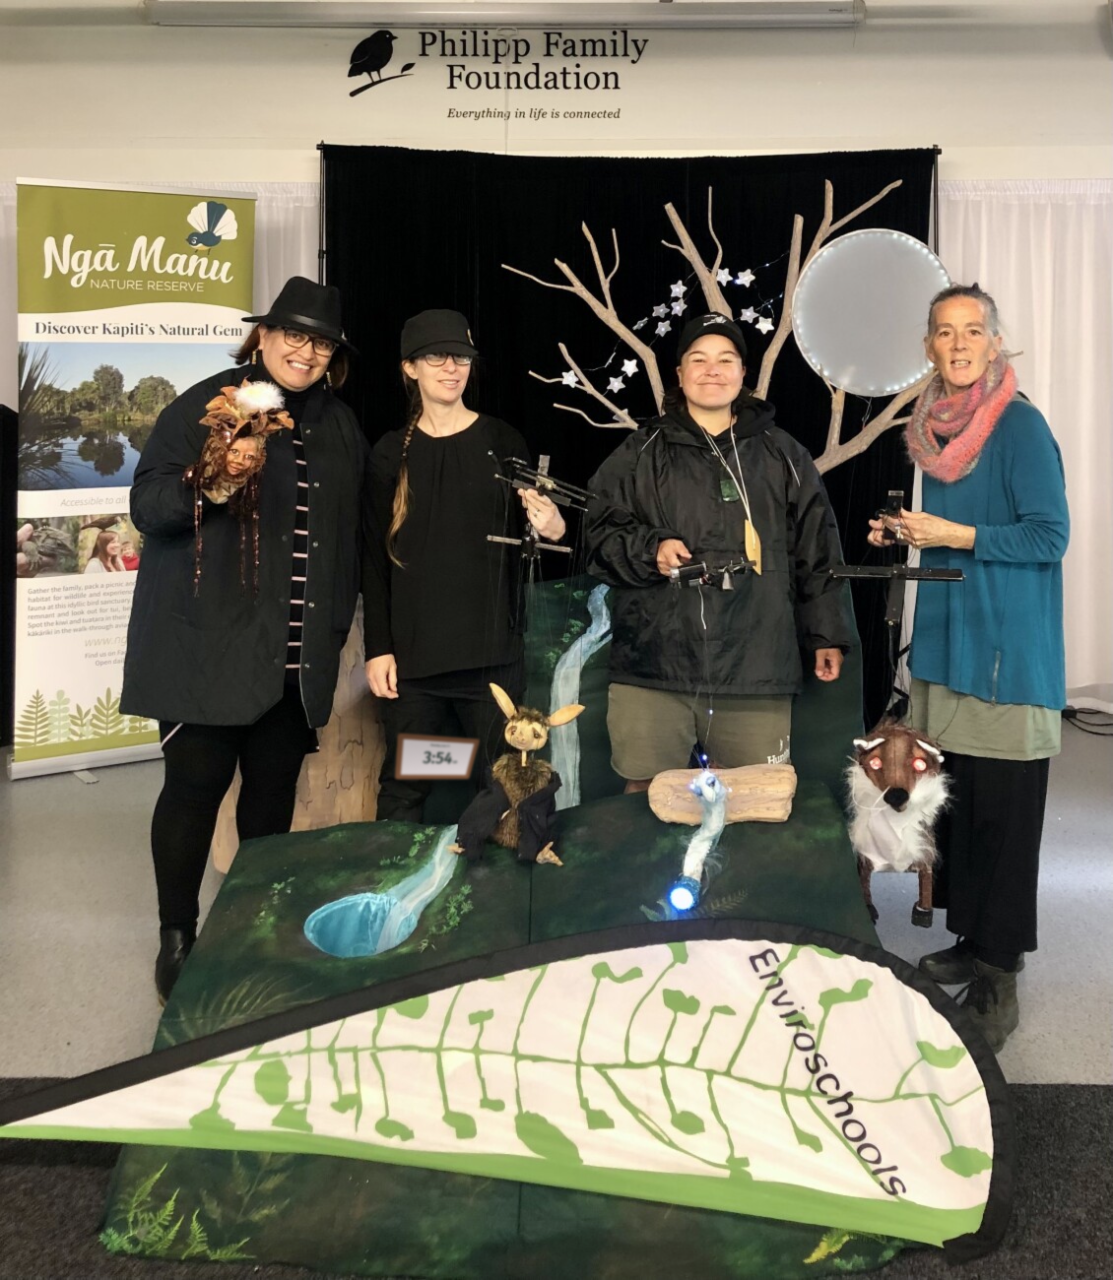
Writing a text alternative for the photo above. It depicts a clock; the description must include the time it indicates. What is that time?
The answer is 3:54
